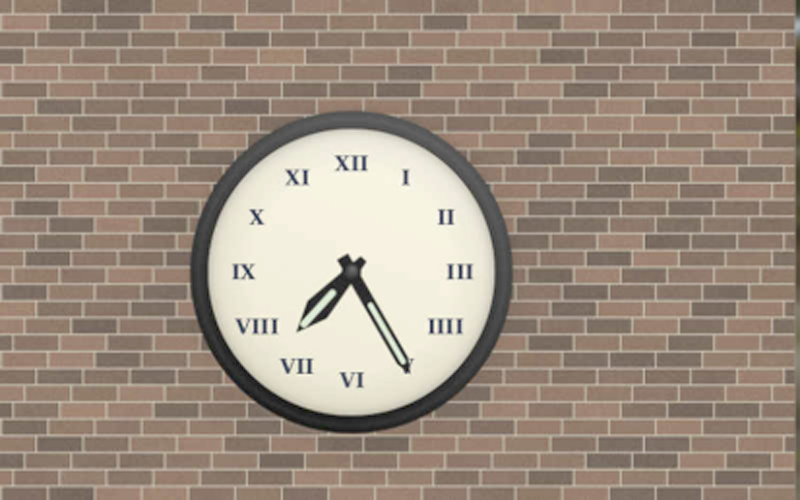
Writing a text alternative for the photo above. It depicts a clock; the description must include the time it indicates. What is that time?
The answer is 7:25
